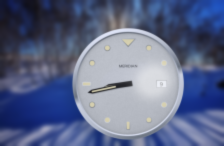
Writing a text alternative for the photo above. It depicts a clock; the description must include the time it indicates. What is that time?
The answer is 8:43
